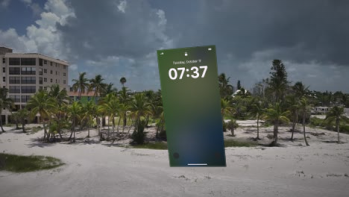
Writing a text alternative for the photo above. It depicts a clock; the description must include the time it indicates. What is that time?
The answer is 7:37
